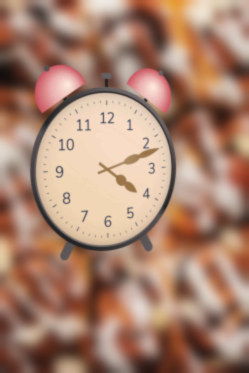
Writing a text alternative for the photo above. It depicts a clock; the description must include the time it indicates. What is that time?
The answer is 4:12
